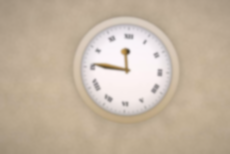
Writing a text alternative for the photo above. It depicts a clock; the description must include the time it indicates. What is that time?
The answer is 11:46
